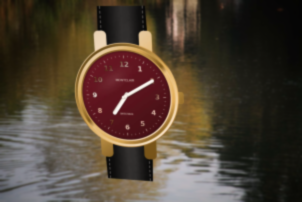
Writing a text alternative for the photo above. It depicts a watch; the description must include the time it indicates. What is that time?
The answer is 7:10
